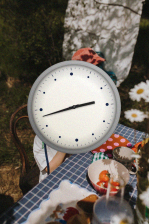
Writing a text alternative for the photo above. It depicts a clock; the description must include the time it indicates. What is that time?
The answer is 2:43
